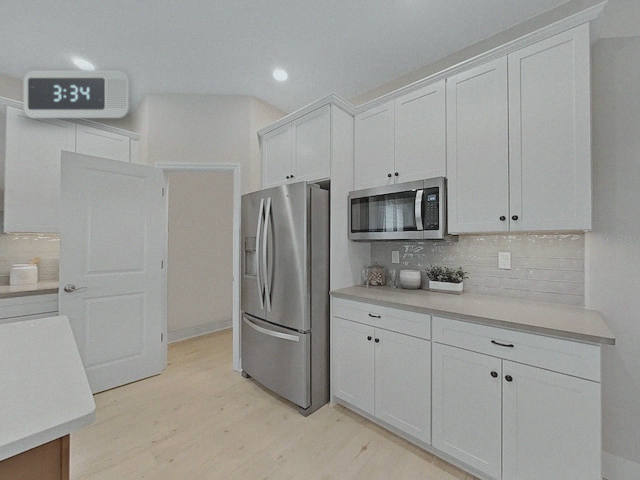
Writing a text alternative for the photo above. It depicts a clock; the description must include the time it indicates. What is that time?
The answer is 3:34
